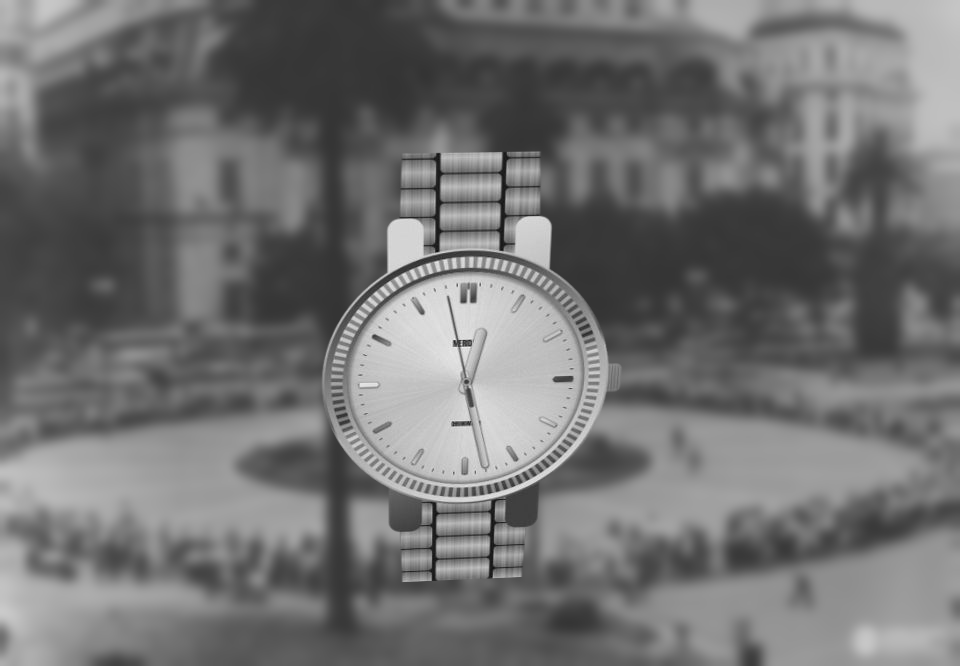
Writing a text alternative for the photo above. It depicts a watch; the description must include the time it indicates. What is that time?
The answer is 12:27:58
